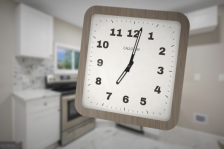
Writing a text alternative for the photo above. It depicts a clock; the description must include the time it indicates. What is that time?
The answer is 7:02
